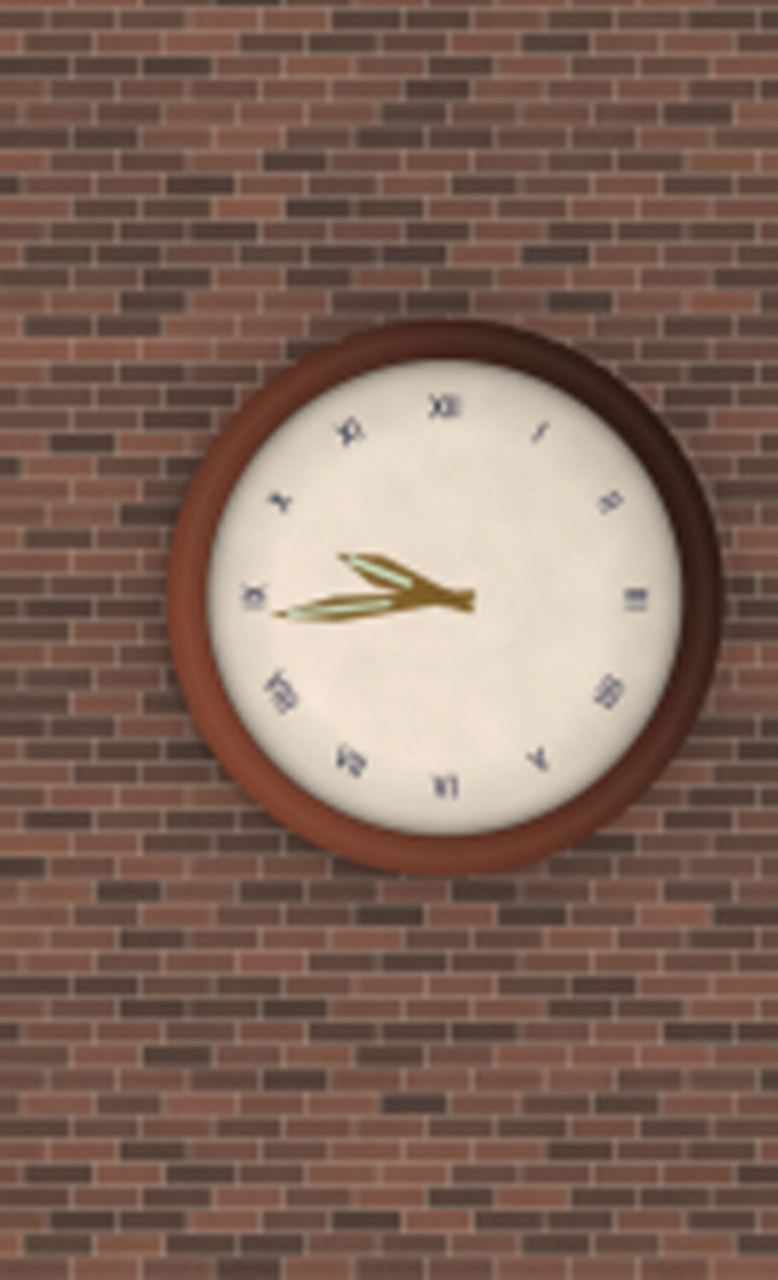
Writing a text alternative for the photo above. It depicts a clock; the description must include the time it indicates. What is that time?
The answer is 9:44
